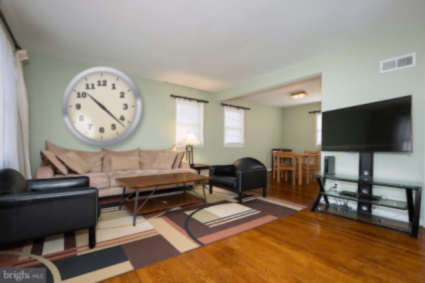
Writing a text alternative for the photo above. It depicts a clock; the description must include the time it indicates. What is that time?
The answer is 10:22
